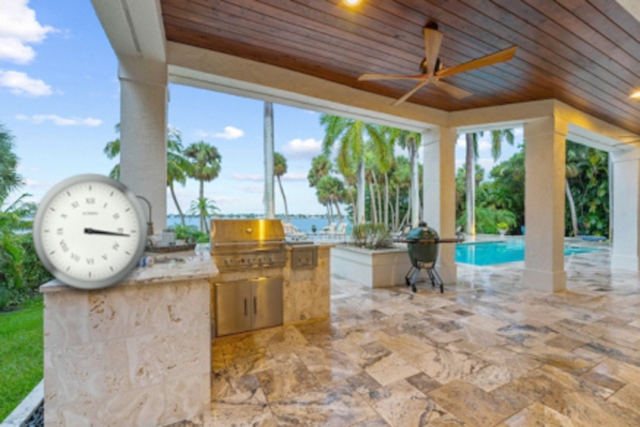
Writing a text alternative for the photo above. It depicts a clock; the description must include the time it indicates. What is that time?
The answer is 3:16
